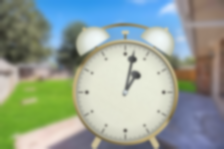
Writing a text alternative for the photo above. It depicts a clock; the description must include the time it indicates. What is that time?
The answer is 1:02
